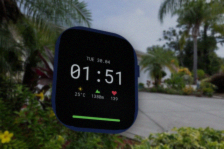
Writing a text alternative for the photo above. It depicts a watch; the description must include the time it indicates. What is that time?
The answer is 1:51
